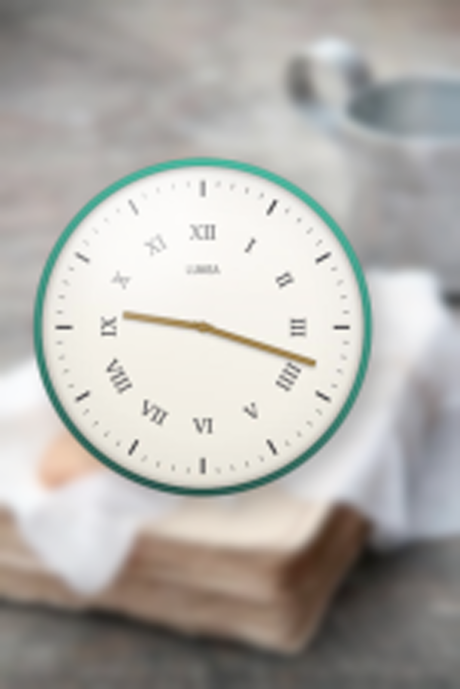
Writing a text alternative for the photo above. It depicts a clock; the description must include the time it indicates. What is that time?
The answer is 9:18
